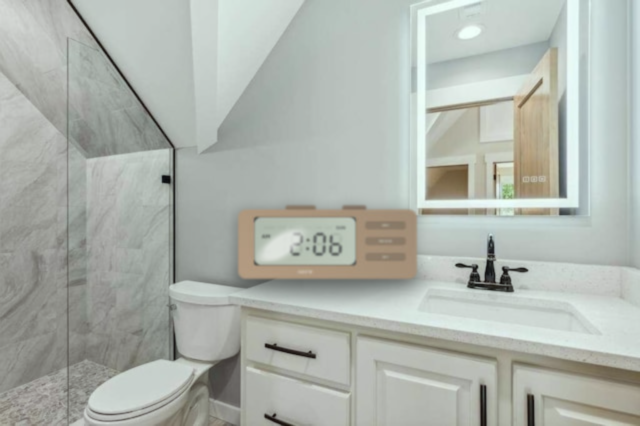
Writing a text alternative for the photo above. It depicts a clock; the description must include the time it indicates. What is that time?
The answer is 2:06
